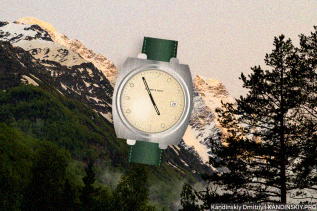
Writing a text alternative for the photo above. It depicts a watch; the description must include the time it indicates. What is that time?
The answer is 4:55
